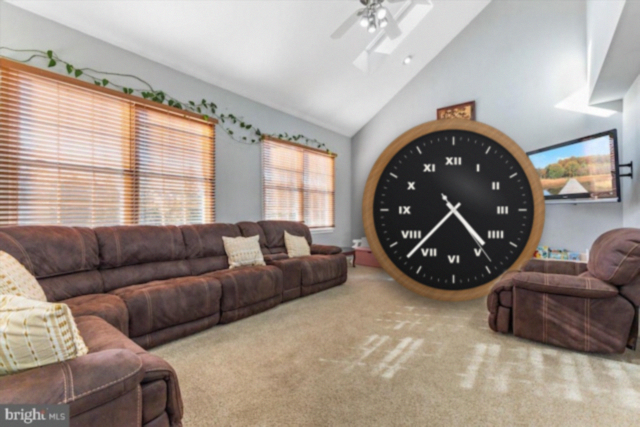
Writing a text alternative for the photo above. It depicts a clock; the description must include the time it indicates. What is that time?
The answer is 4:37:24
